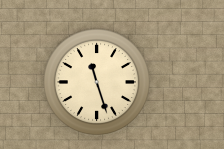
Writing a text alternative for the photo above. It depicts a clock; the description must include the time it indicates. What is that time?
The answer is 11:27
